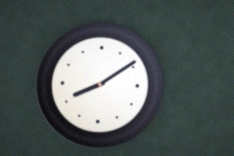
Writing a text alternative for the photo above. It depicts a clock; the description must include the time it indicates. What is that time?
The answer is 8:09
